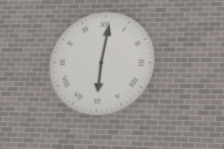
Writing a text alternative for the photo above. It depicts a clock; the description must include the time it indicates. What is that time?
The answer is 6:01
